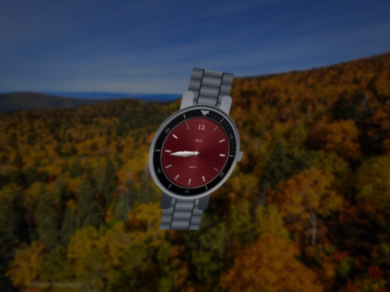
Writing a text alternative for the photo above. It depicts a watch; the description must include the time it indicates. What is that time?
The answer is 8:44
